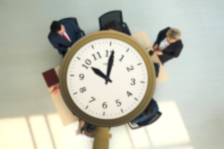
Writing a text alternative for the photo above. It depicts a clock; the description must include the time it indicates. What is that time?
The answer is 10:01
